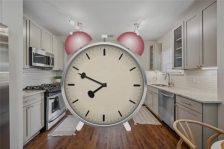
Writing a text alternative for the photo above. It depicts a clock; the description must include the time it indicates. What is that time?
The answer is 7:49
